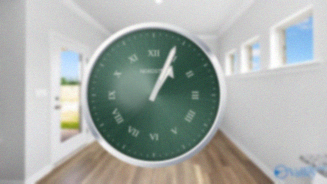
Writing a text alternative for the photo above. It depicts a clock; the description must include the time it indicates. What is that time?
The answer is 1:04
